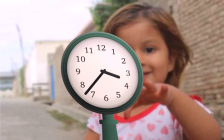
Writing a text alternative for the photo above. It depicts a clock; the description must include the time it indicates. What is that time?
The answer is 3:37
